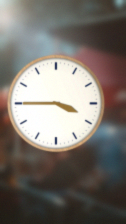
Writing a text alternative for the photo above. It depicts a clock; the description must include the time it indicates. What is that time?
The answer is 3:45
